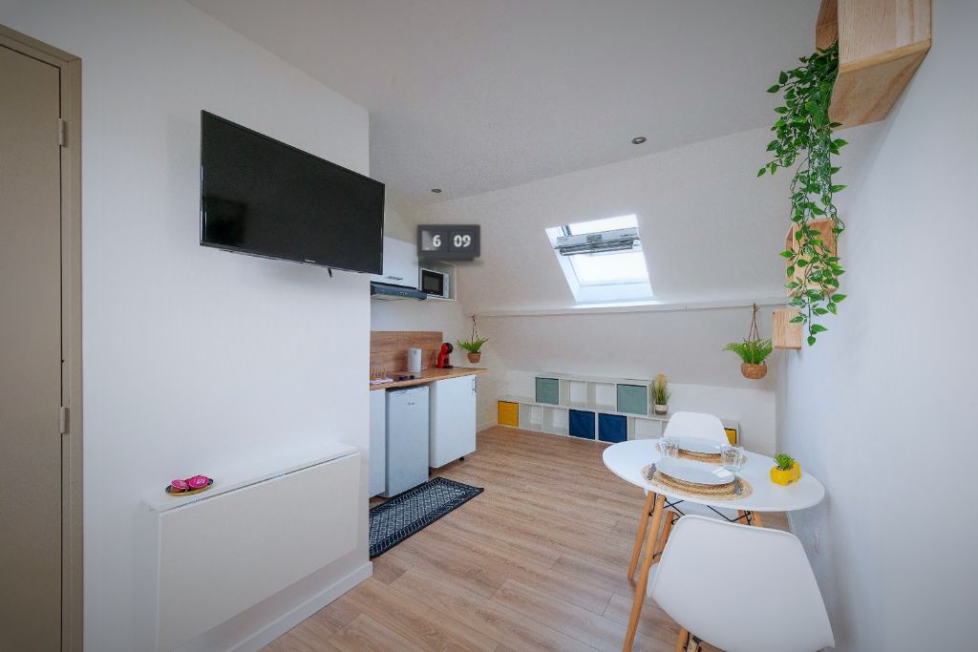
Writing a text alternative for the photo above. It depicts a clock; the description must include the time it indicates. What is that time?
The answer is 6:09
